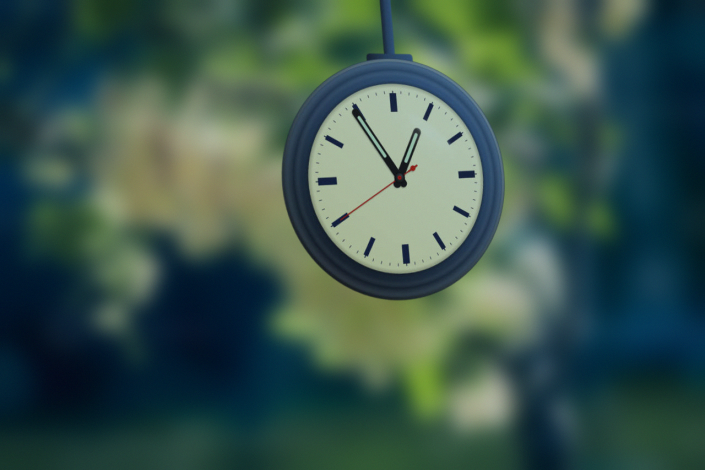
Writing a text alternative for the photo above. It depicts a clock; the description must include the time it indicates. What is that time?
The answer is 12:54:40
